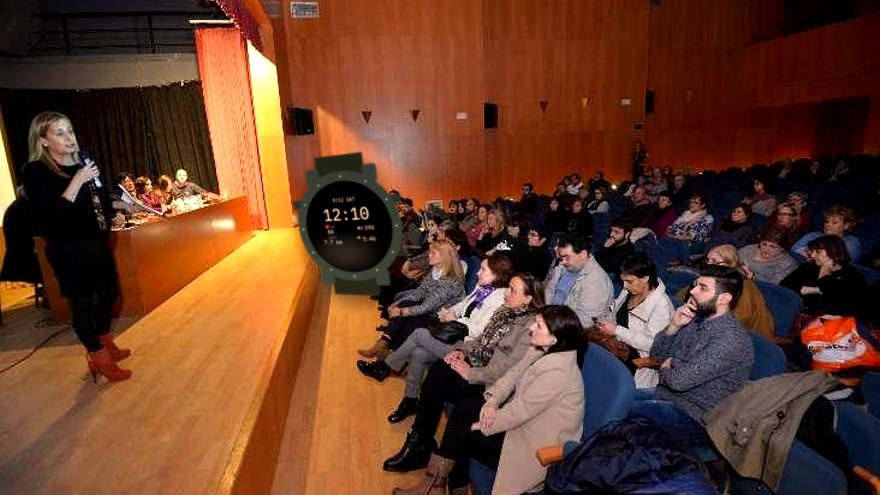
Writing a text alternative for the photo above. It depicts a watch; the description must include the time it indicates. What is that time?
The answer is 12:10
